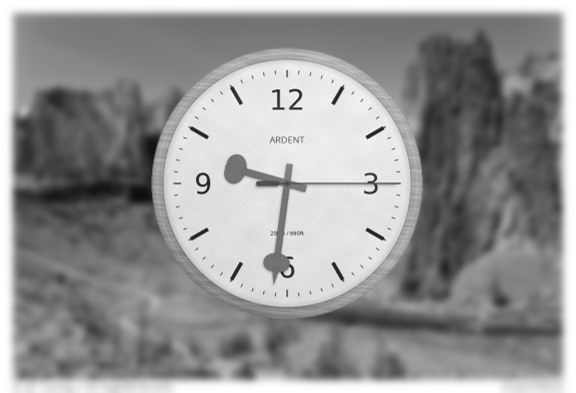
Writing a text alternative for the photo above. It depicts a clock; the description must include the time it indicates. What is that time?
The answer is 9:31:15
